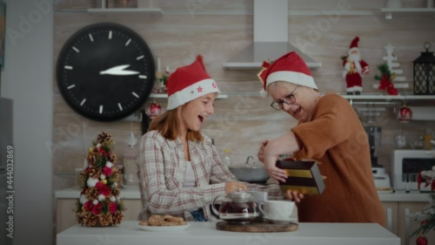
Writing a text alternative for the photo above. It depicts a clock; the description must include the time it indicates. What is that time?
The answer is 2:14
